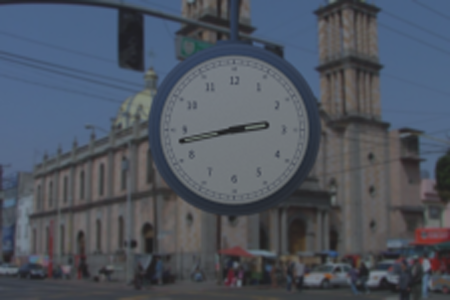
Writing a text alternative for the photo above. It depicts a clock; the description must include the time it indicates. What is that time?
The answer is 2:43
